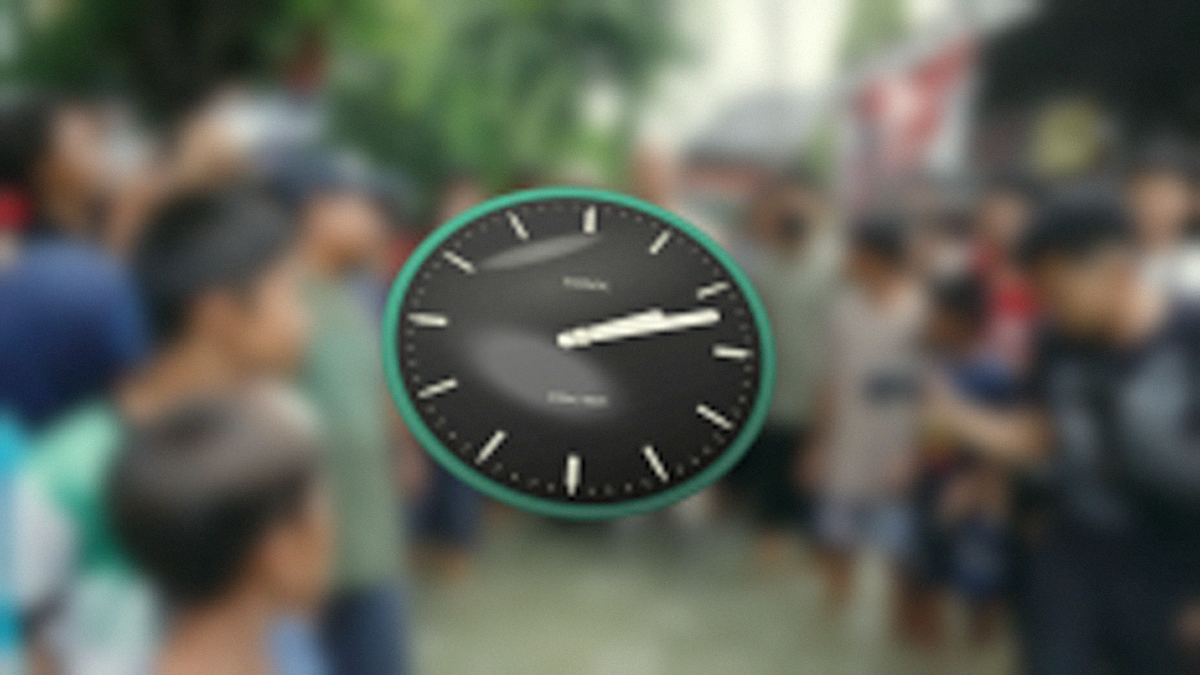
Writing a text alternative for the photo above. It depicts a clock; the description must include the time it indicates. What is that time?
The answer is 2:12
